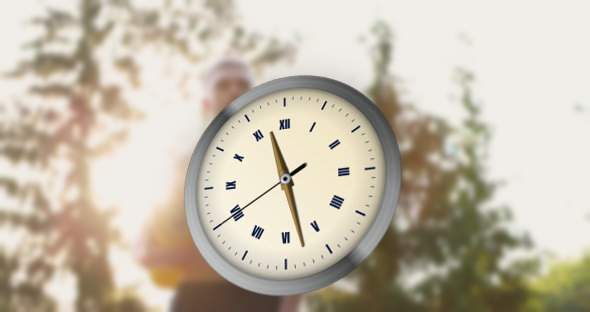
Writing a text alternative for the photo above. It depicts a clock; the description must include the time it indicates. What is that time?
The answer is 11:27:40
